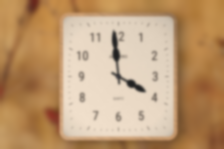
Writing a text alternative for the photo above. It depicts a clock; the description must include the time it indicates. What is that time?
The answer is 3:59
